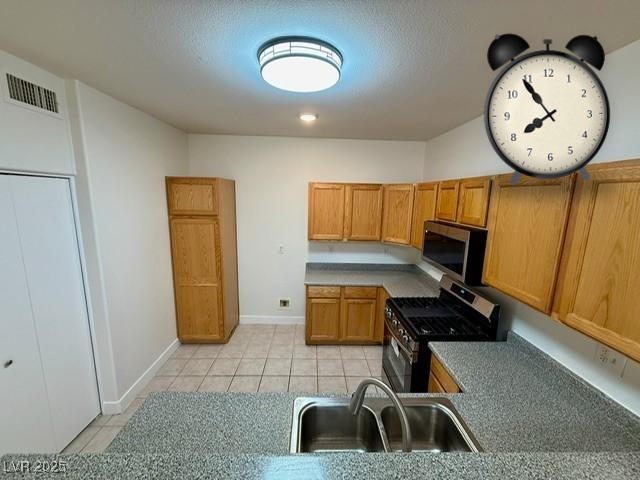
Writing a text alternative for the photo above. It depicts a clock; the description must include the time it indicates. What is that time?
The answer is 7:54
